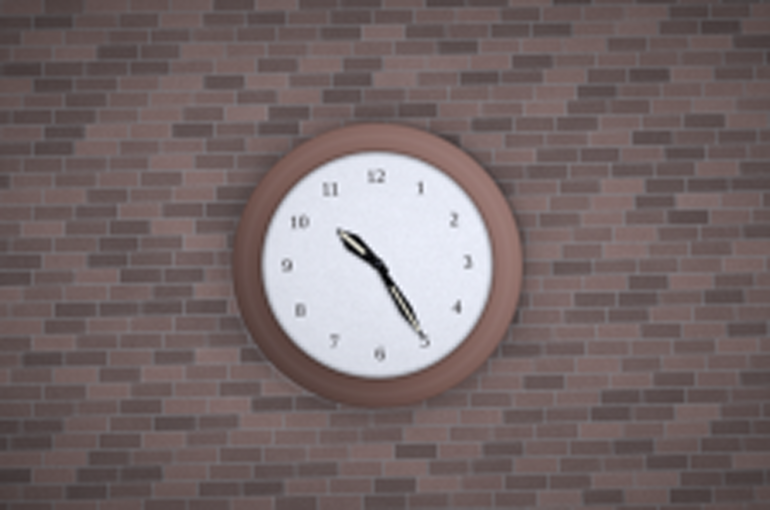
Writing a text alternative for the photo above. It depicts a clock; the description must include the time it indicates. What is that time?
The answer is 10:25
